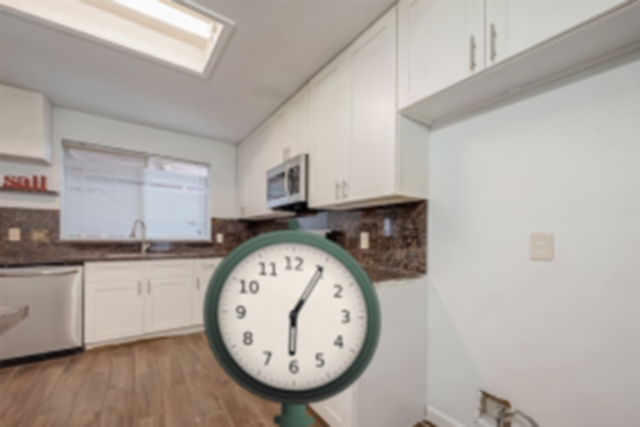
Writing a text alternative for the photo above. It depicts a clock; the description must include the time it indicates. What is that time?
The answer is 6:05
